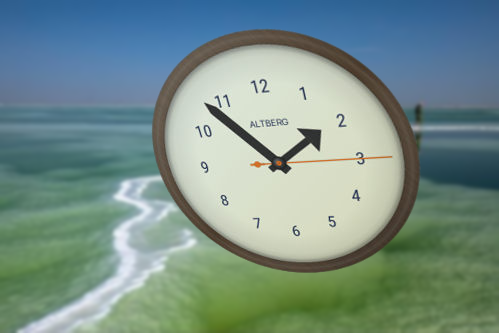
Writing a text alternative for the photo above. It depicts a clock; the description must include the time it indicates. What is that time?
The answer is 1:53:15
